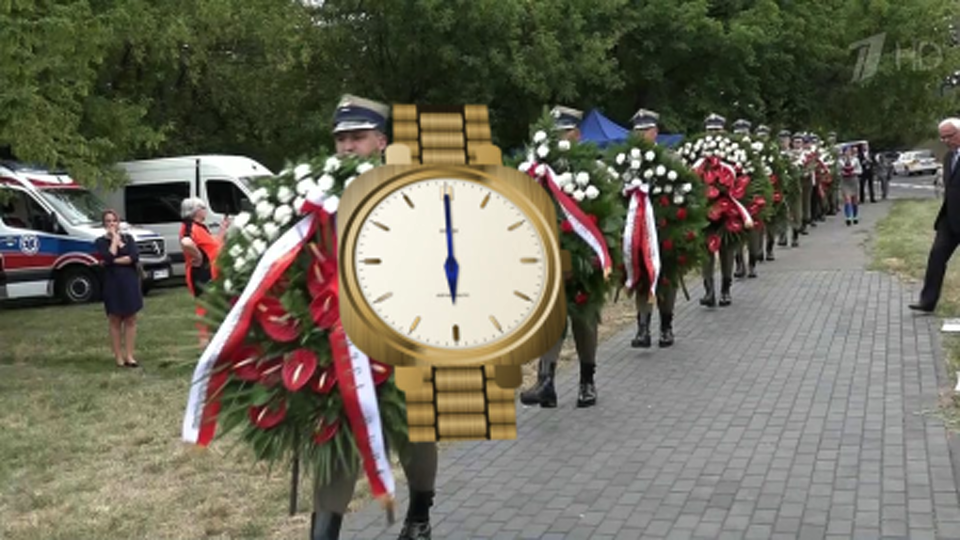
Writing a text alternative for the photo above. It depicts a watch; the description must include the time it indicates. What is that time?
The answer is 6:00
